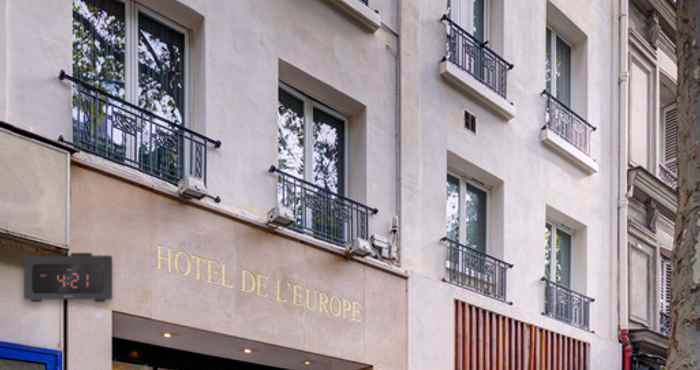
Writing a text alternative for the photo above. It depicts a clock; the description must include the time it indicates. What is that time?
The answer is 4:21
